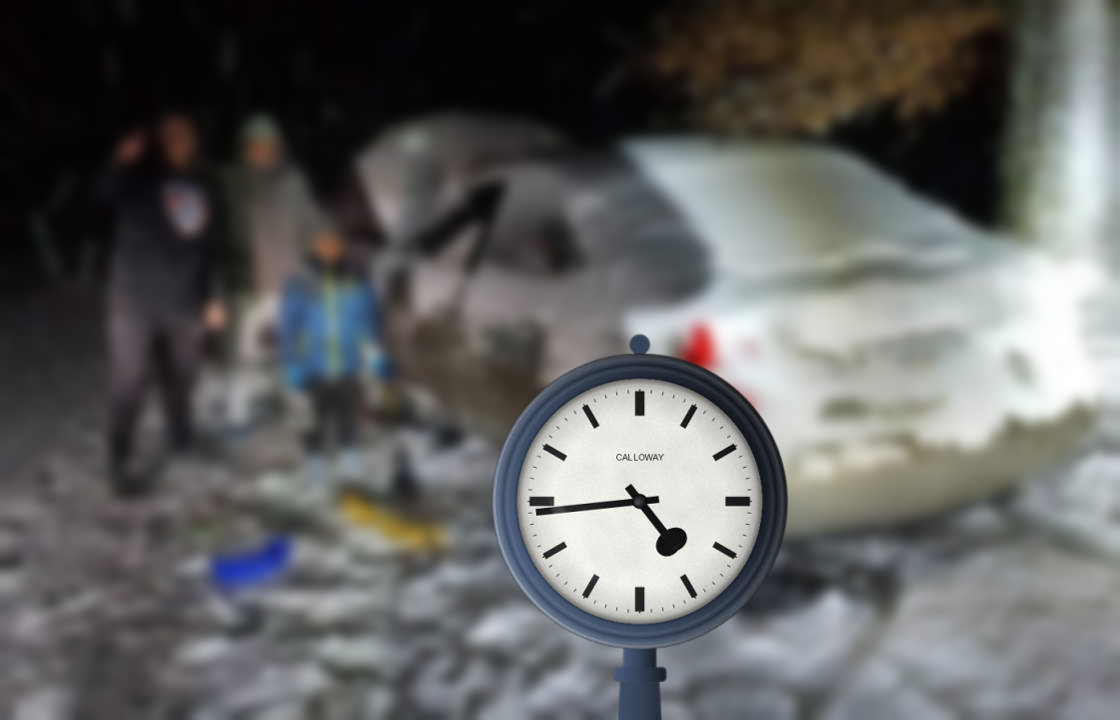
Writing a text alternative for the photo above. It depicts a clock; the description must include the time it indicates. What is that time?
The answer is 4:44
